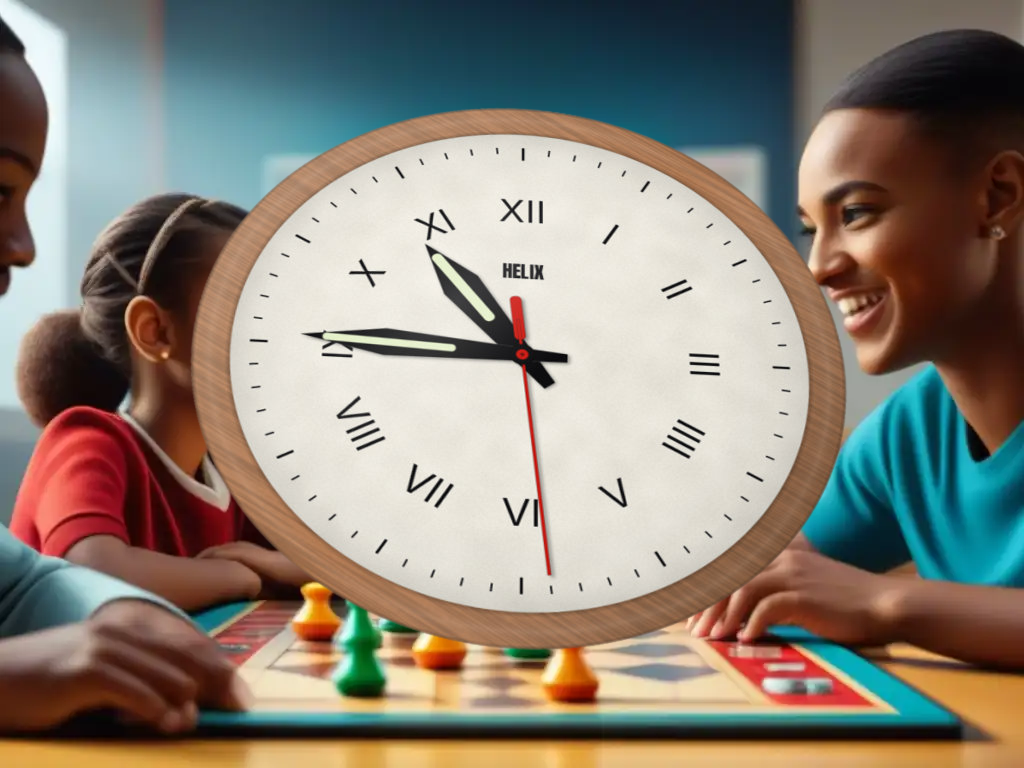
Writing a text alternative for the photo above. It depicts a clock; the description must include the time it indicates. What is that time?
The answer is 10:45:29
